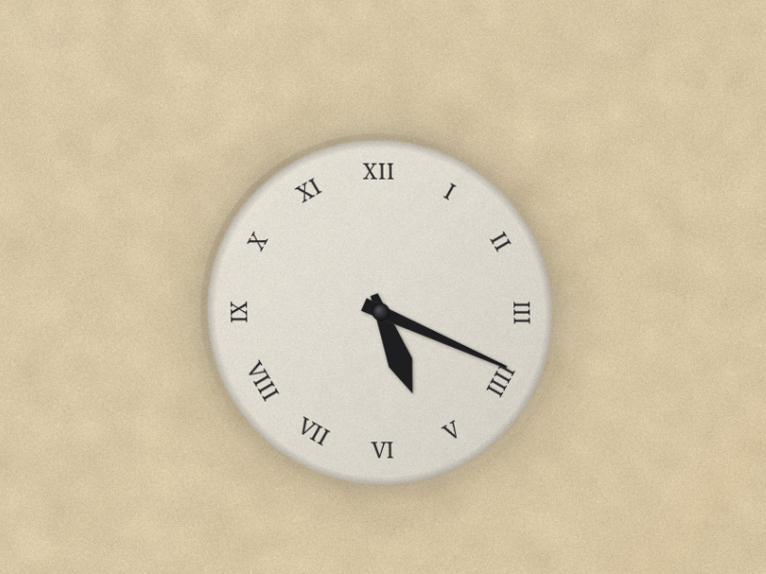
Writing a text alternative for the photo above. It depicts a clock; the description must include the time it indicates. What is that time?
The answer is 5:19
